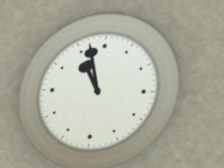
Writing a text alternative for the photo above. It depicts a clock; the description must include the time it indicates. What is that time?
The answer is 10:57
